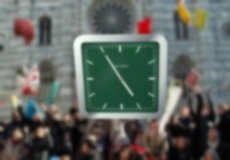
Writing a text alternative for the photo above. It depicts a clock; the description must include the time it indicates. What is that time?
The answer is 4:55
